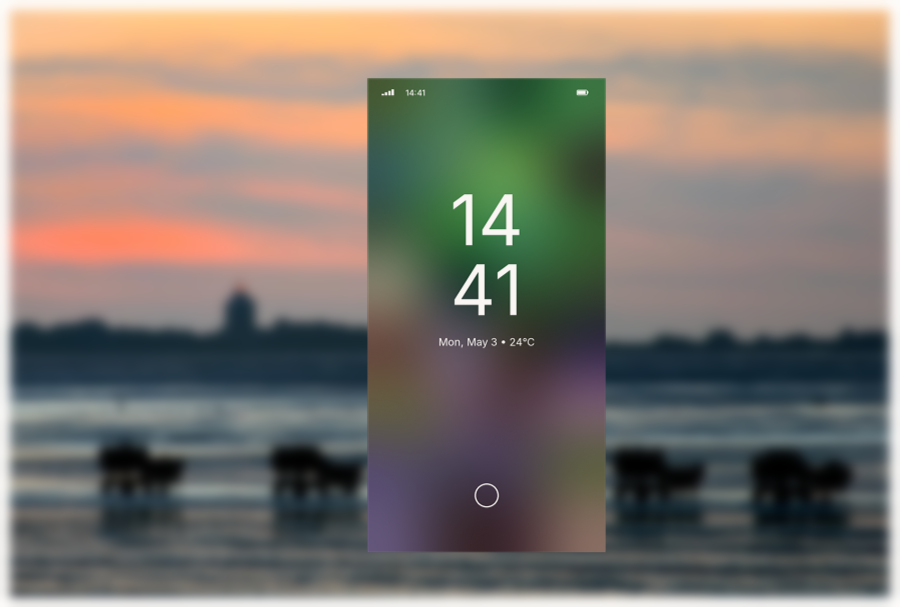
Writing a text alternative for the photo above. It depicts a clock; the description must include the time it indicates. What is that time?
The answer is 14:41
